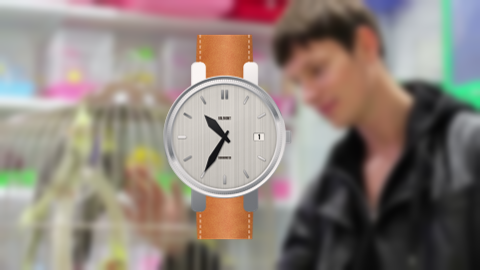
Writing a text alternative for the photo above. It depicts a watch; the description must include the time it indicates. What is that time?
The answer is 10:35
